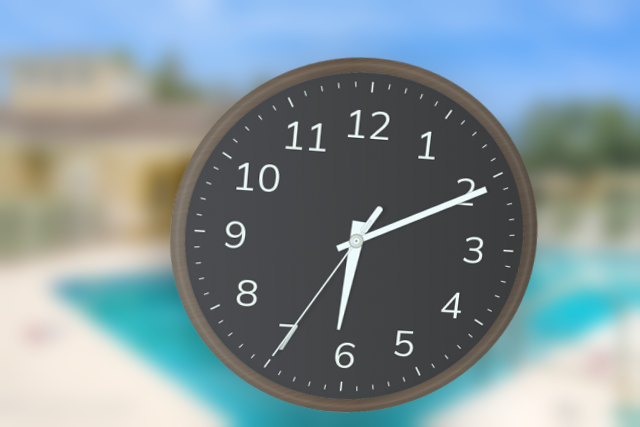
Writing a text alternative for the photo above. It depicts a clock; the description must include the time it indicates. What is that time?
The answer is 6:10:35
